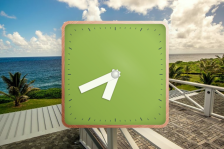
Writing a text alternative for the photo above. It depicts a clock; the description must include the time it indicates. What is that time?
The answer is 6:41
